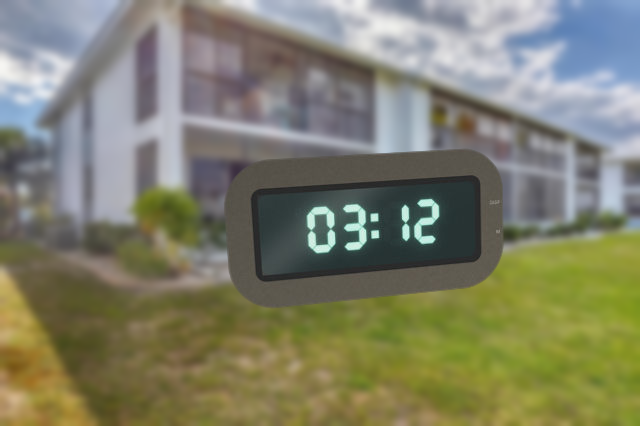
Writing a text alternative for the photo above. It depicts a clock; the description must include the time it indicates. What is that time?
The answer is 3:12
